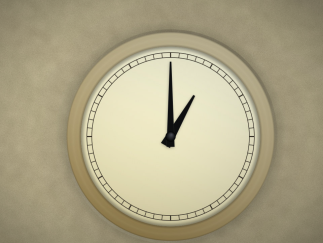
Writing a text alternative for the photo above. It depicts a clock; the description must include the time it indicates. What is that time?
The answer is 1:00
